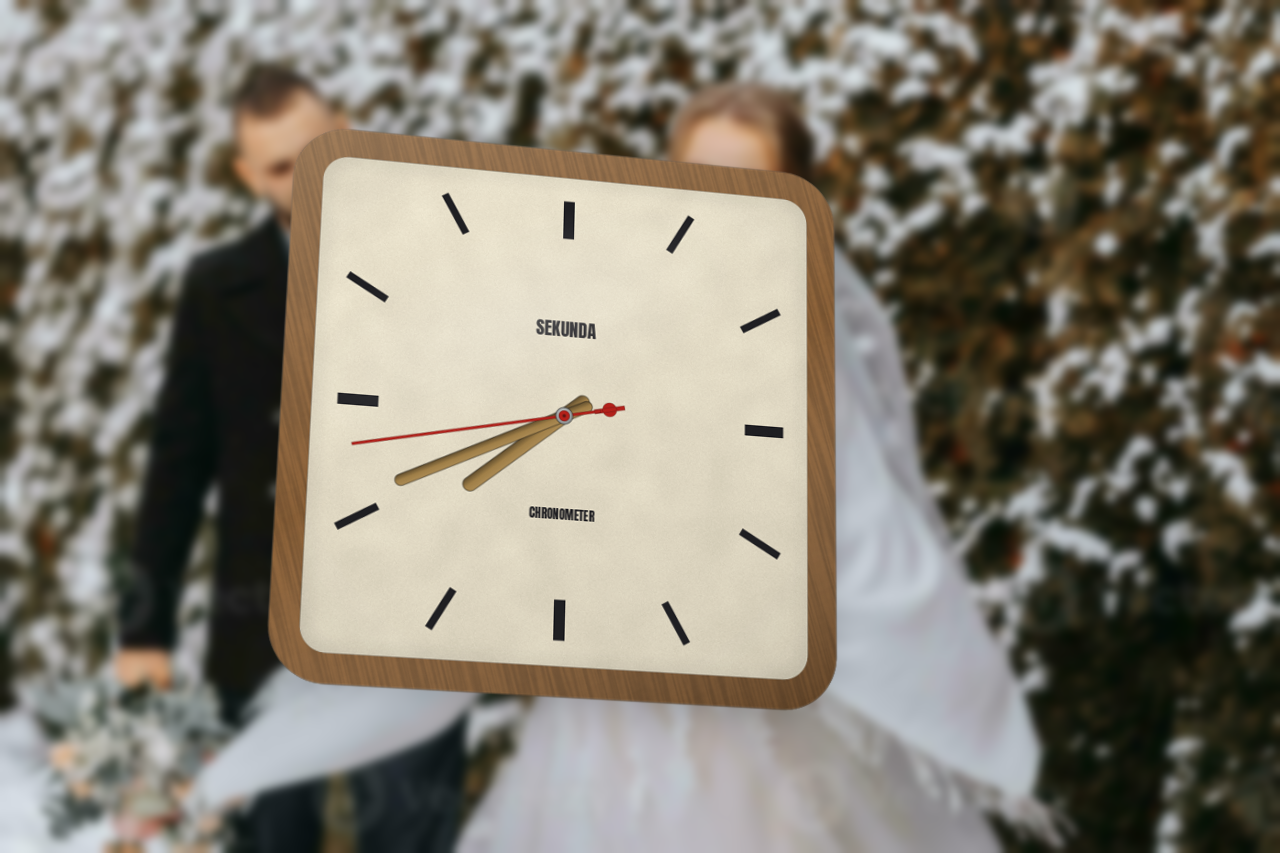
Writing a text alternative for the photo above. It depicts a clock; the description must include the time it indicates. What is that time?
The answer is 7:40:43
